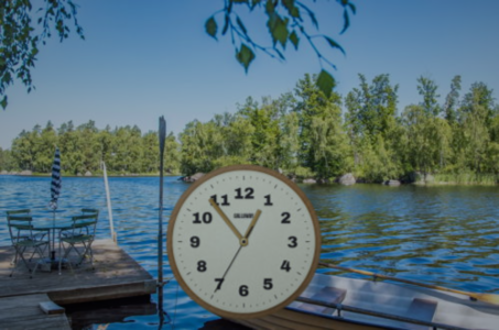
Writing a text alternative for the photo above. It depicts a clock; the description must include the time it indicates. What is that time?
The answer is 12:53:35
